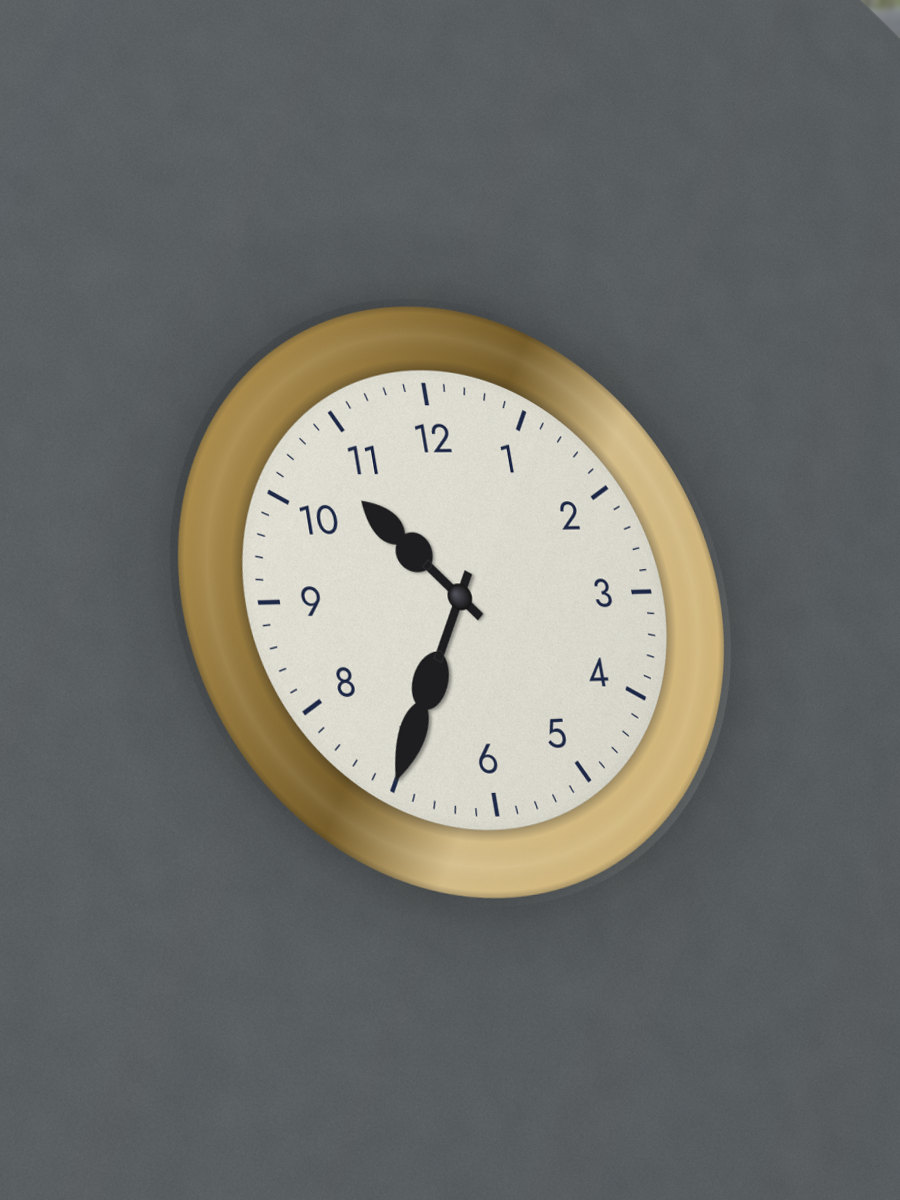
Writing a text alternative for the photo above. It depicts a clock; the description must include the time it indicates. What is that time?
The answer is 10:35
